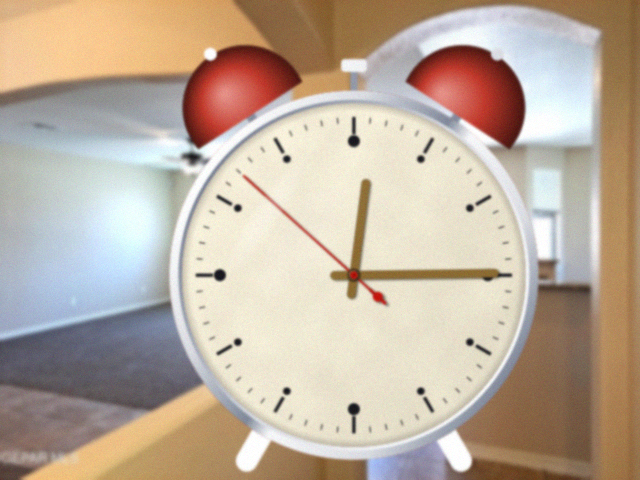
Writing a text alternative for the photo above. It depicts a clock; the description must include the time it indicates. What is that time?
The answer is 12:14:52
